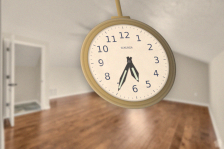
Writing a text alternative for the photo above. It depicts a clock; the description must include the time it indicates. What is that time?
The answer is 5:35
